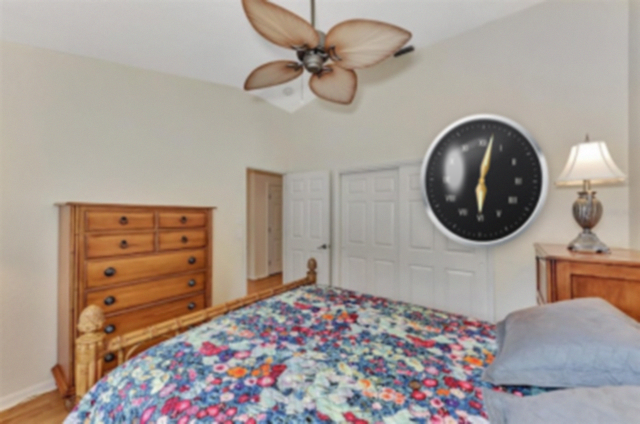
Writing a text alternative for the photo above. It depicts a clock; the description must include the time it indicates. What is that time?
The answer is 6:02
